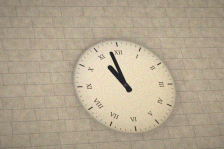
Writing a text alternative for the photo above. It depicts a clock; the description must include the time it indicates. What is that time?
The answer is 10:58
